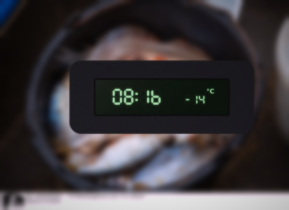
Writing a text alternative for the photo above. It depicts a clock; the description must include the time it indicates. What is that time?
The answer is 8:16
